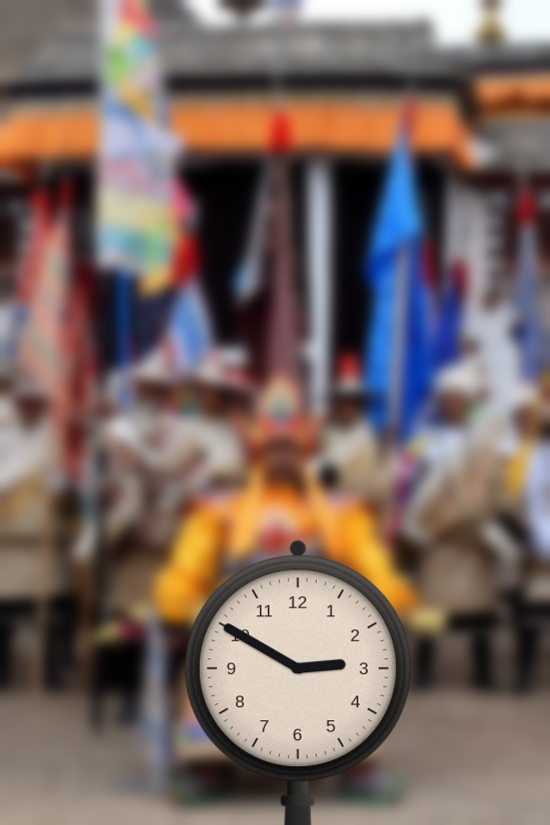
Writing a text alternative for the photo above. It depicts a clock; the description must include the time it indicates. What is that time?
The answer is 2:50
